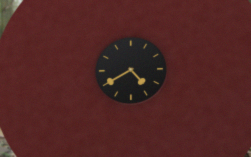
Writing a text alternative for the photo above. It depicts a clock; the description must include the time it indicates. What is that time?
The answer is 4:40
